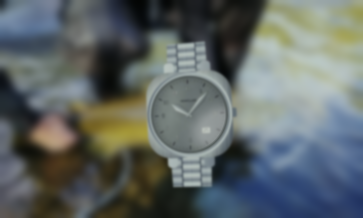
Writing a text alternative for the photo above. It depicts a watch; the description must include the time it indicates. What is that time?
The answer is 10:07
